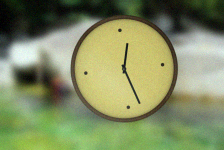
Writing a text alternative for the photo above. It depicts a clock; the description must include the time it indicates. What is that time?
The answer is 12:27
